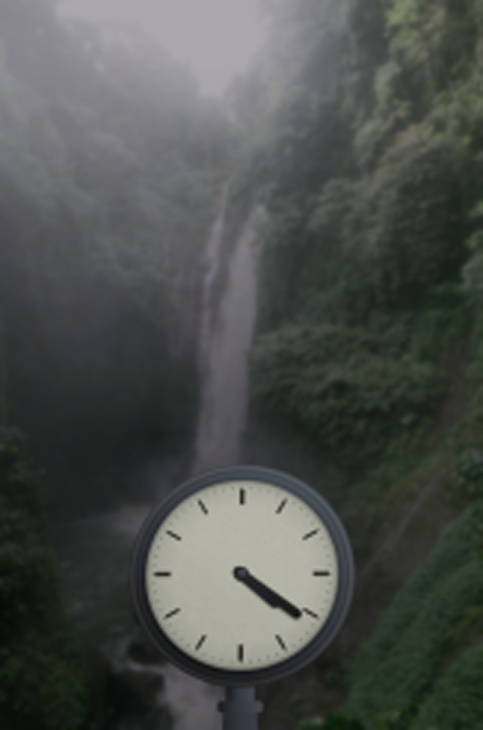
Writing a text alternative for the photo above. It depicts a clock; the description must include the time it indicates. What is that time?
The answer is 4:21
